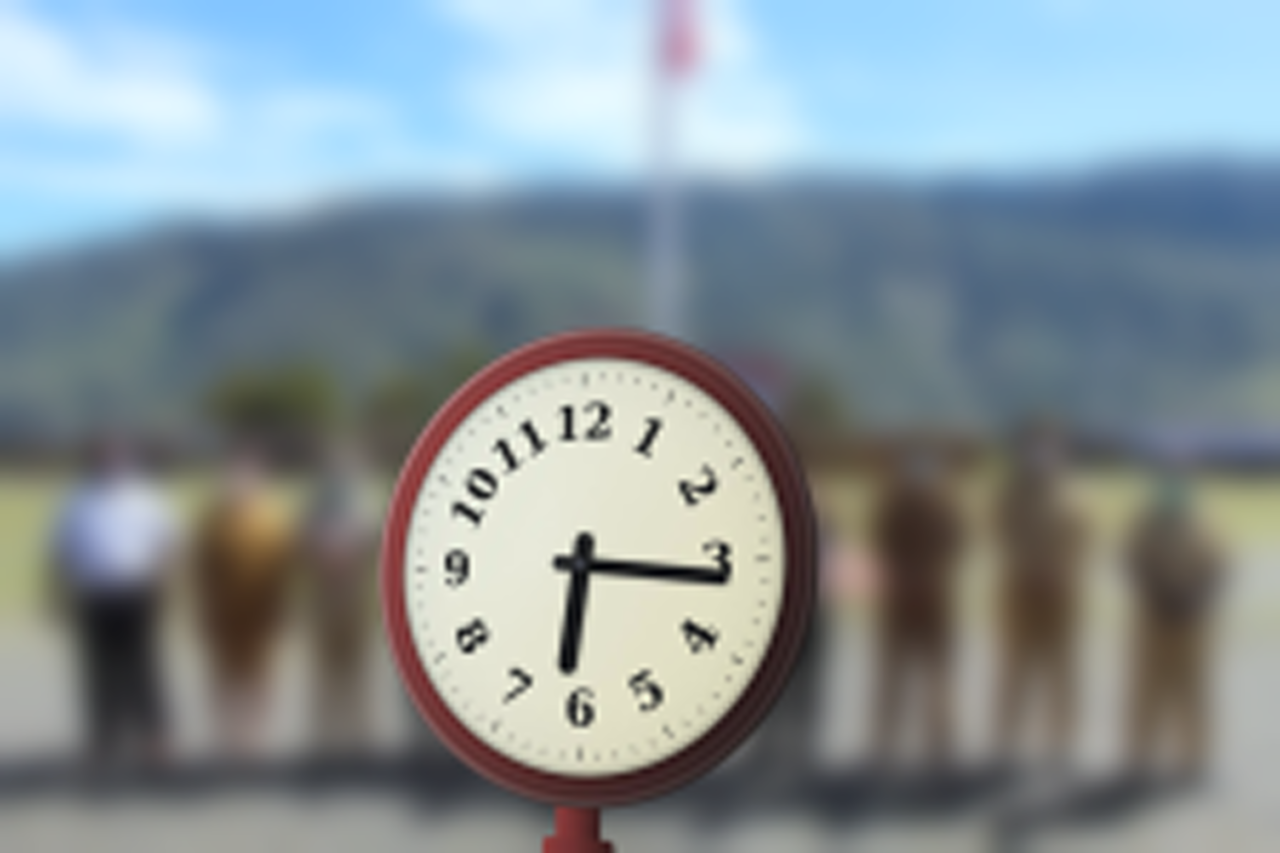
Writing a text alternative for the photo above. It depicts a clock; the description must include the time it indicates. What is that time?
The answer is 6:16
